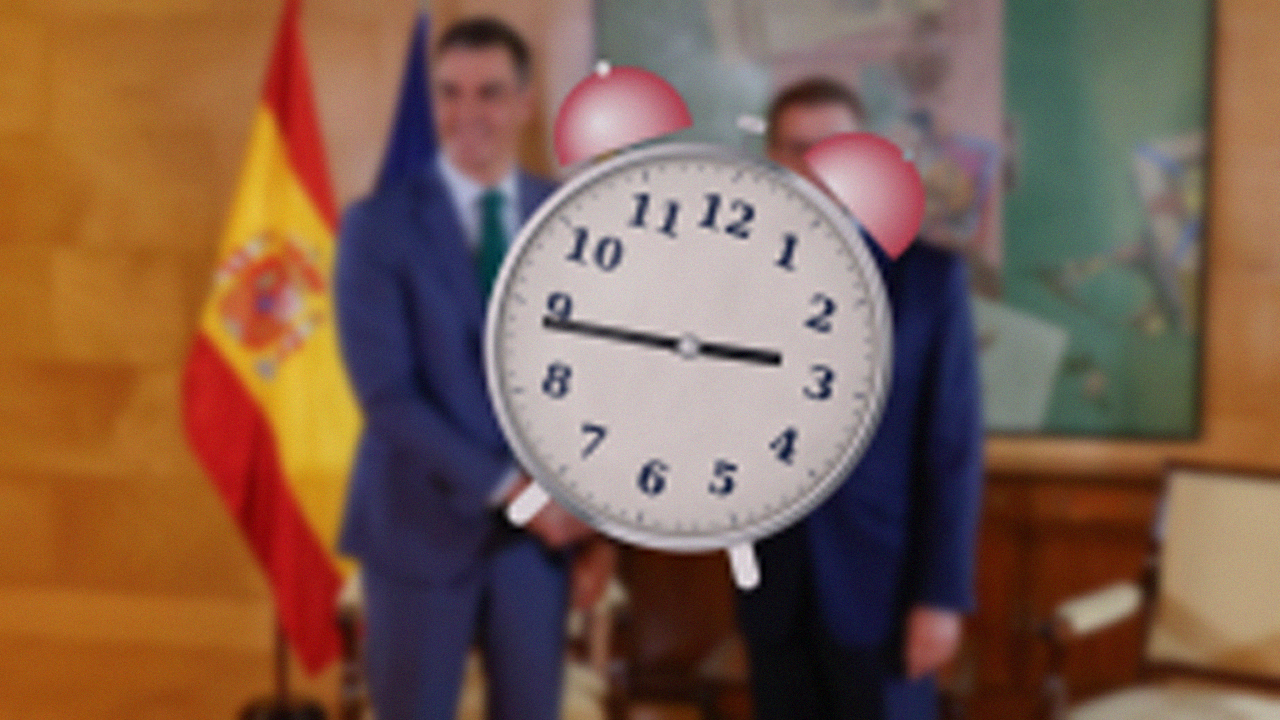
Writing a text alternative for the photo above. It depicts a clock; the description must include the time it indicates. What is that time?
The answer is 2:44
